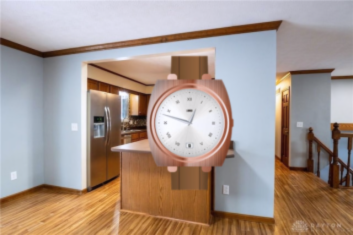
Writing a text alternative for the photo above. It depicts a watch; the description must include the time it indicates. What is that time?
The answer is 12:48
